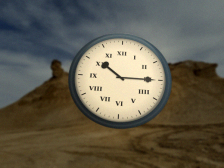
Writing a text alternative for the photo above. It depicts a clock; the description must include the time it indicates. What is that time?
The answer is 10:15
